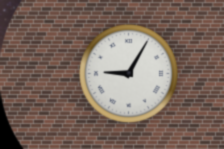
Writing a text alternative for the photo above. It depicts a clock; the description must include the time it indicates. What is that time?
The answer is 9:05
